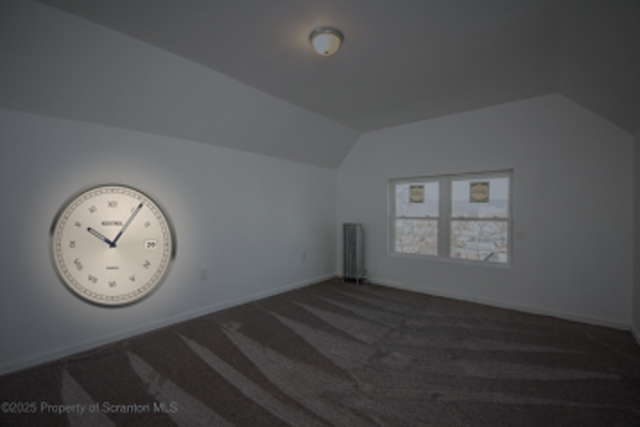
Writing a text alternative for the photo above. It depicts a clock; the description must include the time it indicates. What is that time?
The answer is 10:06
